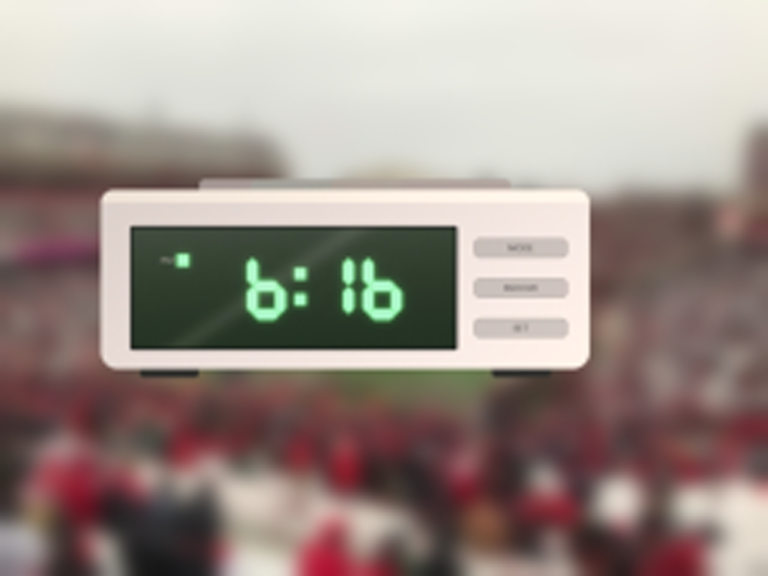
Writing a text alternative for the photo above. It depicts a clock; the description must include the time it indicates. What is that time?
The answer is 6:16
